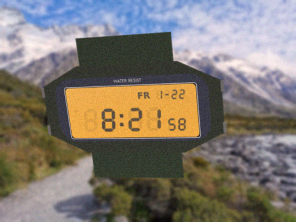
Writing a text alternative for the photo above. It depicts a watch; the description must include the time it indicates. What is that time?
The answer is 8:21:58
